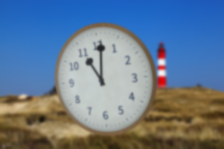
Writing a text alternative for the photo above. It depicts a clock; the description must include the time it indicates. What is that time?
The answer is 11:01
